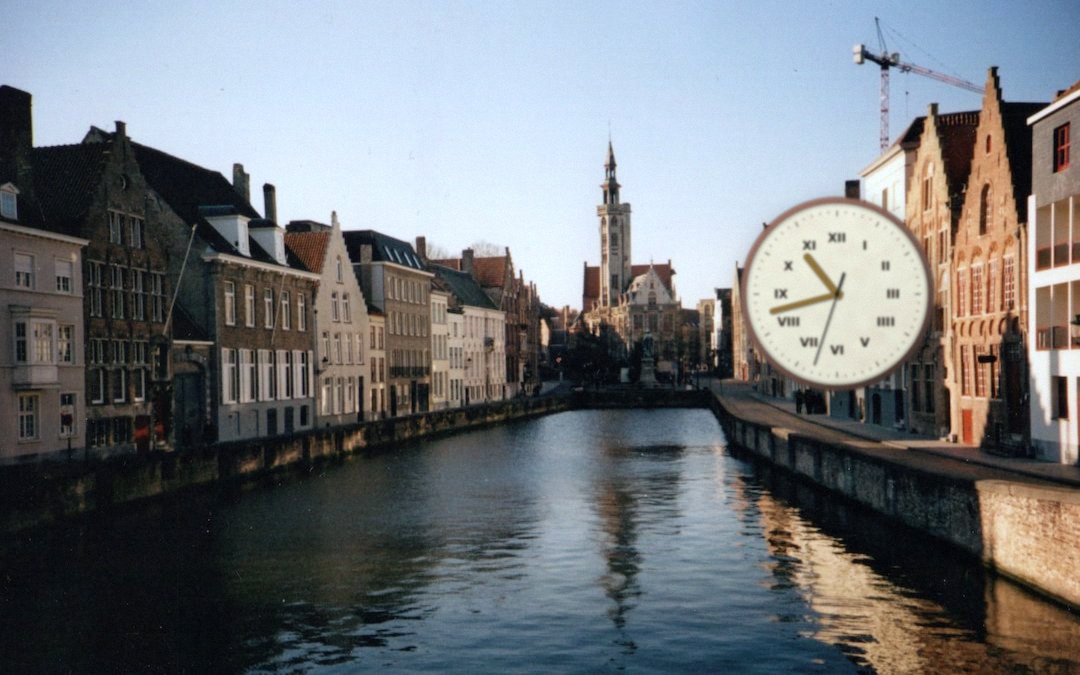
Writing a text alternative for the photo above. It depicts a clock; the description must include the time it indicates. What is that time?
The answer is 10:42:33
